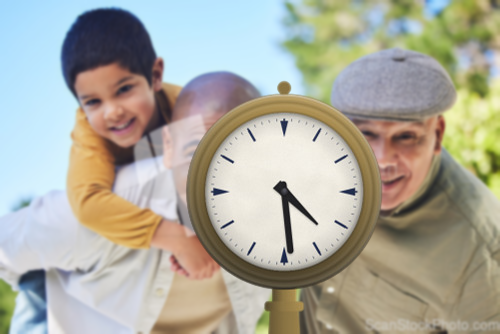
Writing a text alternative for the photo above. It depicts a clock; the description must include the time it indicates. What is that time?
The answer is 4:29
